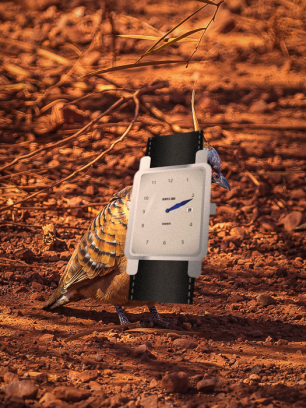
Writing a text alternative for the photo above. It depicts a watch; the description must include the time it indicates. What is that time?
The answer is 2:11
